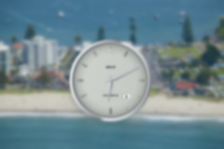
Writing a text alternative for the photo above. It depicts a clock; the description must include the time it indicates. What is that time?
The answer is 6:11
